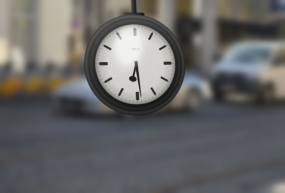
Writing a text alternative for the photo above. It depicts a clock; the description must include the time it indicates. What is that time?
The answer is 6:29
